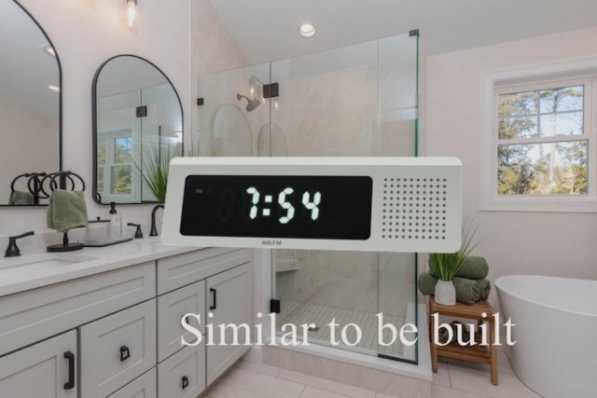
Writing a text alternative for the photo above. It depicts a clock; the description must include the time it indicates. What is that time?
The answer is 7:54
